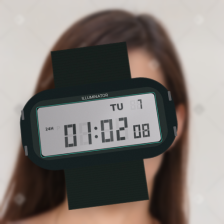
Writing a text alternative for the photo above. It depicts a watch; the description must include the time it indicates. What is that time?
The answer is 1:02:08
